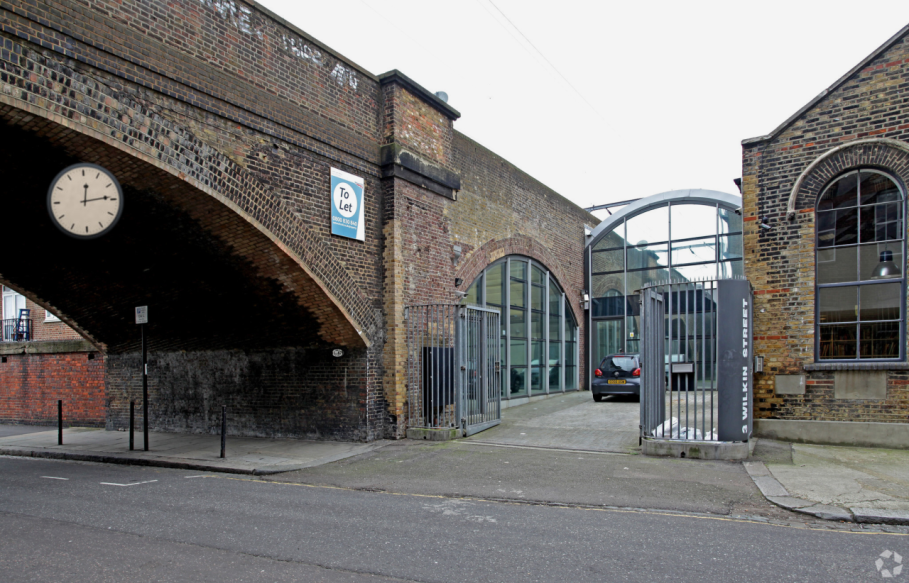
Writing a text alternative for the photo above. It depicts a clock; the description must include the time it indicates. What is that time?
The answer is 12:14
